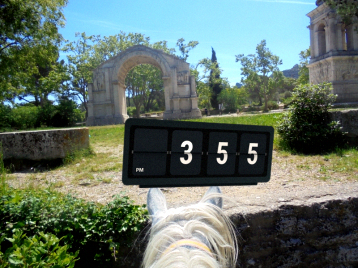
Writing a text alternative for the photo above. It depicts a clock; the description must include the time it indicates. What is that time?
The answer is 3:55
